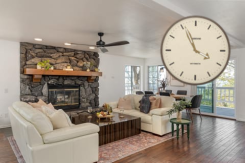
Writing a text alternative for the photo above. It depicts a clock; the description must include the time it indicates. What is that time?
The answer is 3:56
